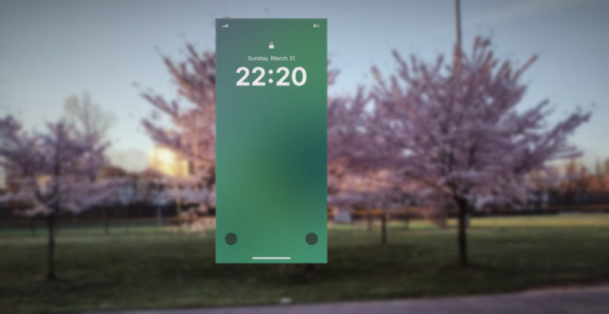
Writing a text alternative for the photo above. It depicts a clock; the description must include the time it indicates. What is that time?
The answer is 22:20
